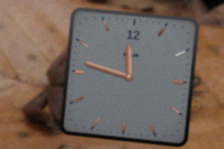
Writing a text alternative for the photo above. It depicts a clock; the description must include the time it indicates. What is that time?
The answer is 11:47
